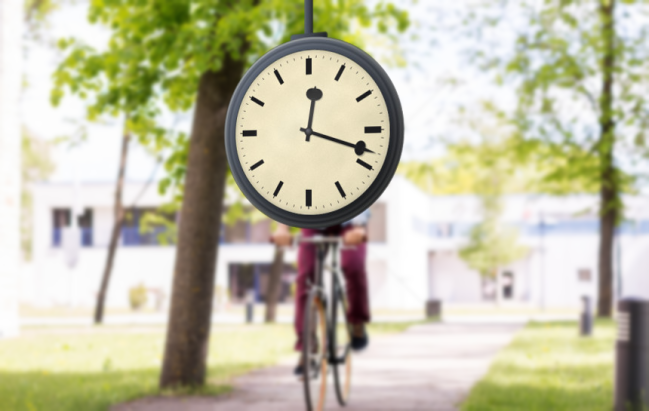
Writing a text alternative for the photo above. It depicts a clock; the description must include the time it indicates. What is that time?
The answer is 12:18
